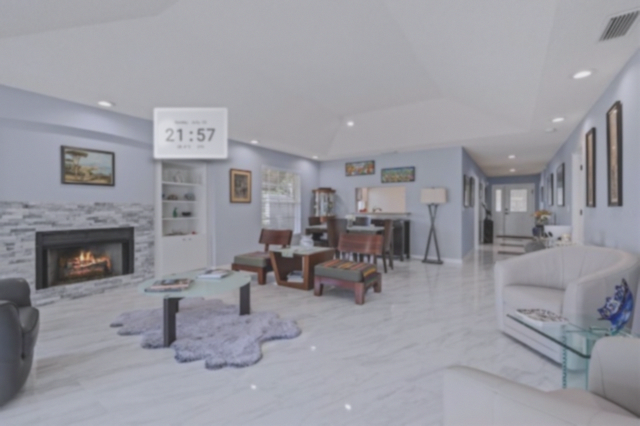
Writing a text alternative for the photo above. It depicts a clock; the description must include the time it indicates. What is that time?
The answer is 21:57
